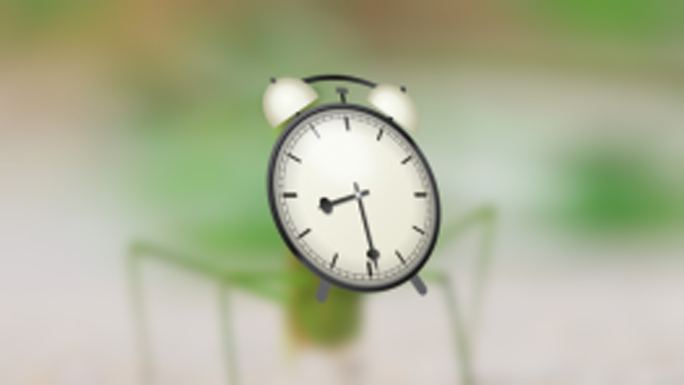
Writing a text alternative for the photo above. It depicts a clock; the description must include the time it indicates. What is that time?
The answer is 8:29
